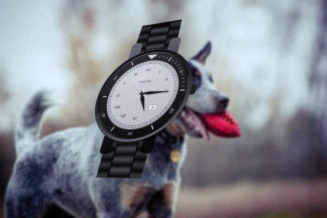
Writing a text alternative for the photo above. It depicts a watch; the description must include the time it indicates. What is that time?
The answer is 5:15
